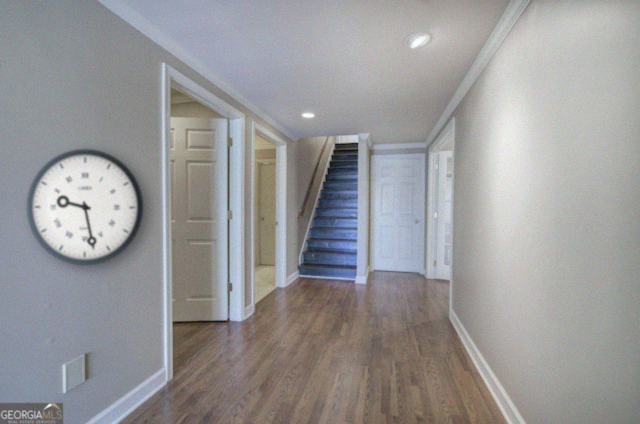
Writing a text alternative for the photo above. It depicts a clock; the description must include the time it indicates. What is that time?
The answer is 9:28
